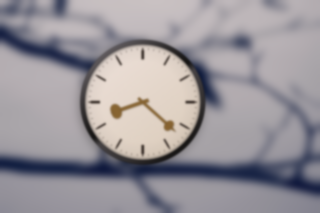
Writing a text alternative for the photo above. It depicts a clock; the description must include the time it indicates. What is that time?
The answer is 8:22
